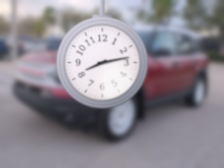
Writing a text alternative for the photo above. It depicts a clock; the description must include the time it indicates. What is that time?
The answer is 8:13
